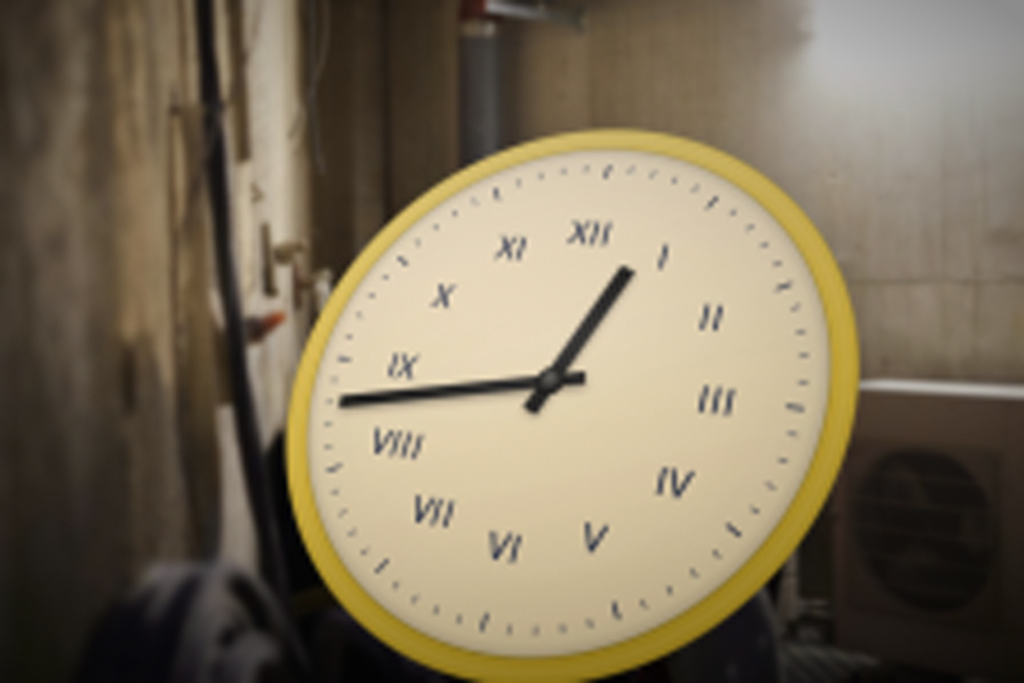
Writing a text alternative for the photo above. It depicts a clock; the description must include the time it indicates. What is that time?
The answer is 12:43
